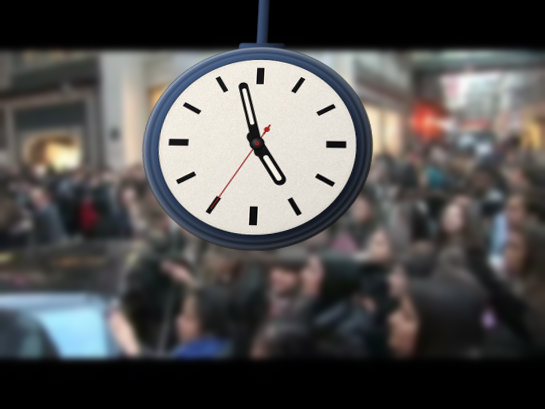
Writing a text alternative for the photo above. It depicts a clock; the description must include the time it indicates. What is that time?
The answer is 4:57:35
